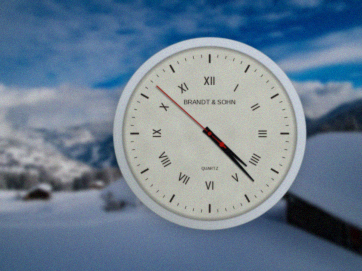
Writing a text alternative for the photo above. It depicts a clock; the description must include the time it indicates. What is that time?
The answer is 4:22:52
